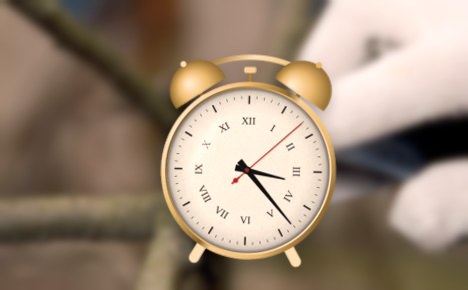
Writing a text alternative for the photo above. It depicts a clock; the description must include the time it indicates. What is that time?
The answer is 3:23:08
